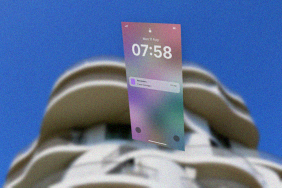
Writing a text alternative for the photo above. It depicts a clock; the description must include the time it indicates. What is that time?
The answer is 7:58
